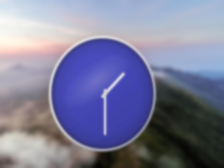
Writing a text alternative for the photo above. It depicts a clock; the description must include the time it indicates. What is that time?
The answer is 1:30
